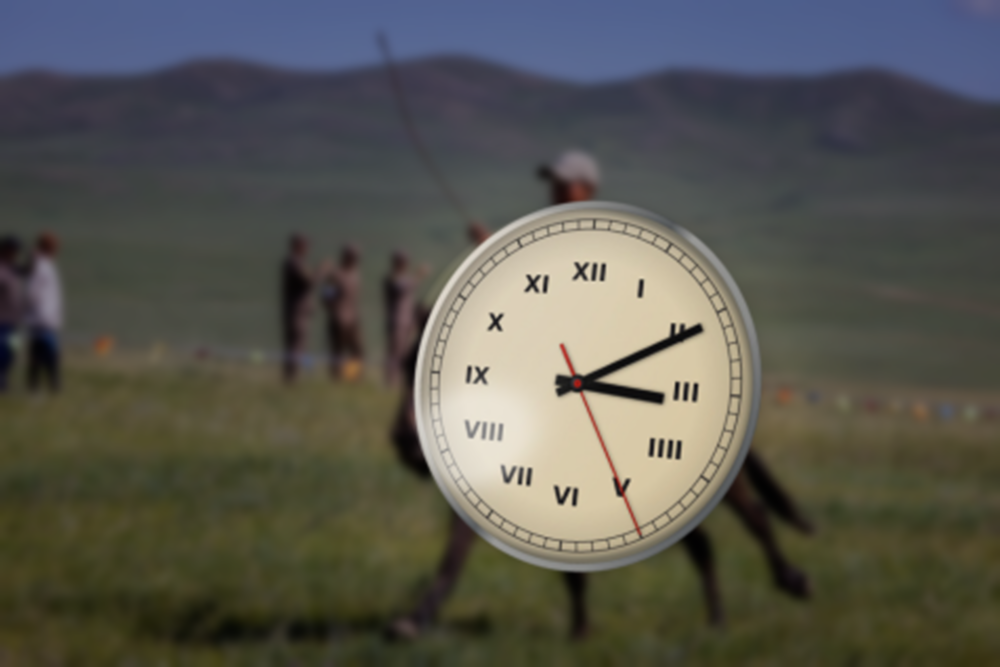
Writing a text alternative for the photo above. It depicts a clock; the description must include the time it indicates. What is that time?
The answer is 3:10:25
